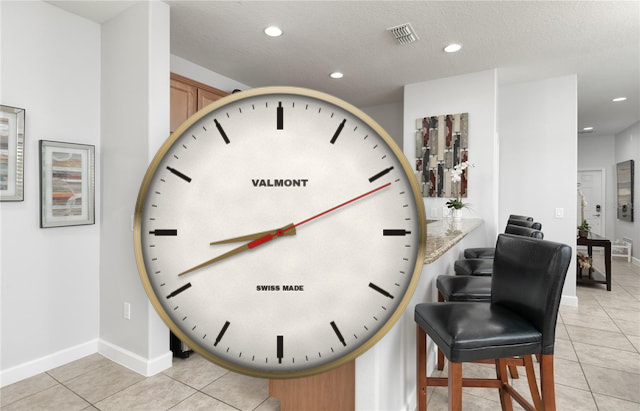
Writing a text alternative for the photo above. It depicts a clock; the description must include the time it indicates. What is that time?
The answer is 8:41:11
